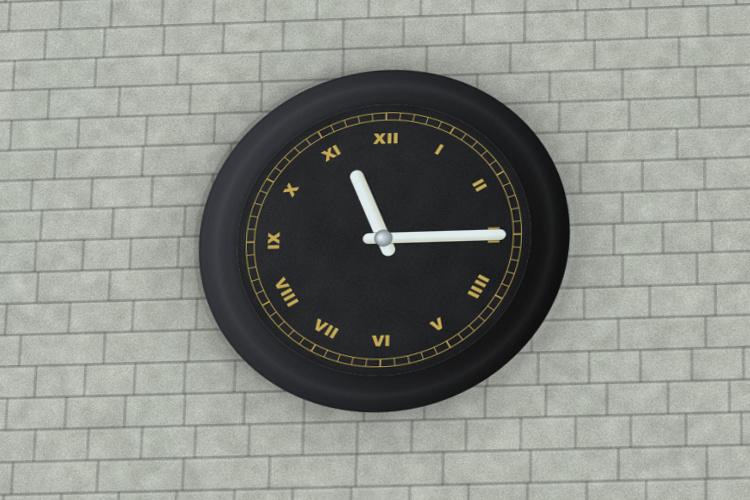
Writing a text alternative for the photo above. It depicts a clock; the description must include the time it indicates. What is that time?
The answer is 11:15
